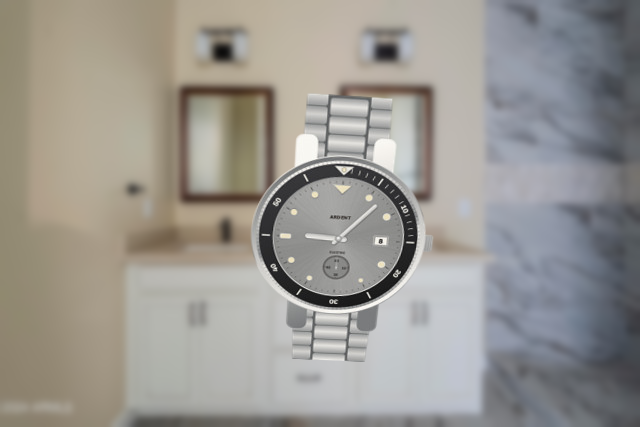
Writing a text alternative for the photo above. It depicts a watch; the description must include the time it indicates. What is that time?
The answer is 9:07
